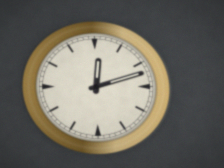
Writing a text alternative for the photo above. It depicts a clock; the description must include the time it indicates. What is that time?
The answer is 12:12
